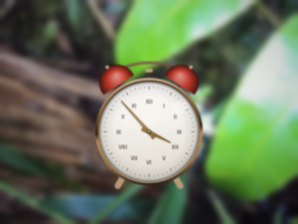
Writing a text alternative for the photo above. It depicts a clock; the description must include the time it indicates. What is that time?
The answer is 3:53
